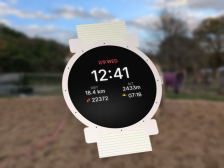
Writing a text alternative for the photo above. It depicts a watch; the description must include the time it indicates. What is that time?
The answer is 12:41
